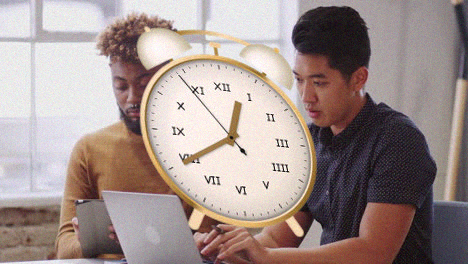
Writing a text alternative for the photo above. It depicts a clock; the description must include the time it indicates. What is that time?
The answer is 12:39:54
